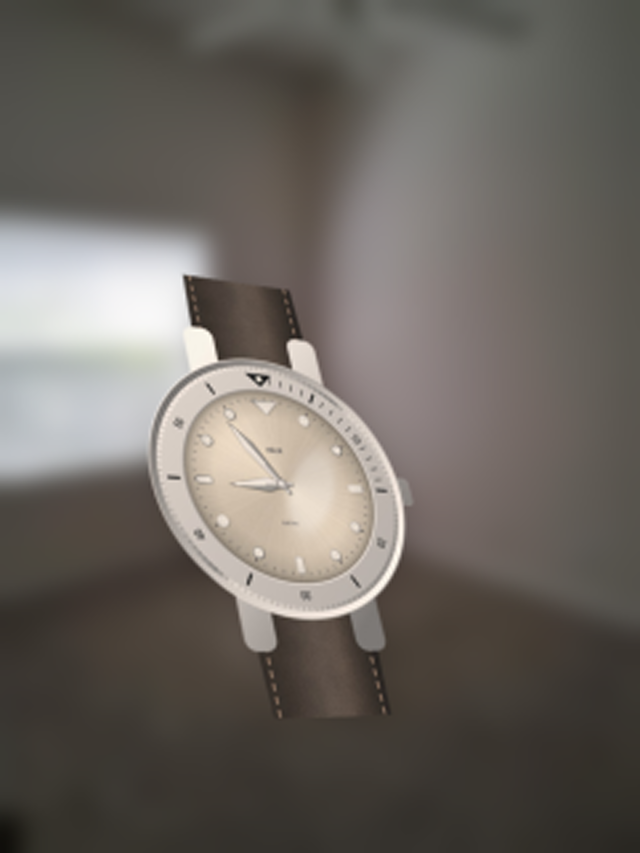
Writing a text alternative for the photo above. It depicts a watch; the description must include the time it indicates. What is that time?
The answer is 8:54
